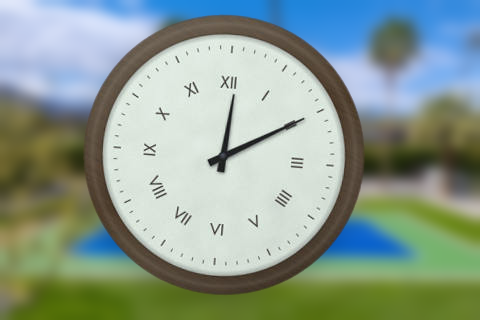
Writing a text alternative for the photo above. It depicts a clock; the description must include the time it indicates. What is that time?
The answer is 12:10
